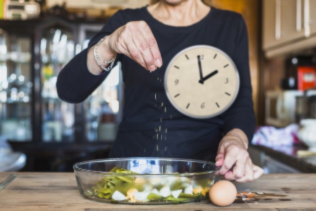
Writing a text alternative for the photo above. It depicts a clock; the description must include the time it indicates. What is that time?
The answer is 1:59
